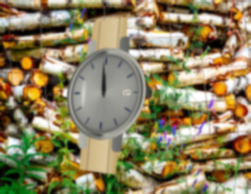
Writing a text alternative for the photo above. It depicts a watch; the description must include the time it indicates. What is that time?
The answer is 11:59
